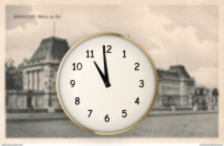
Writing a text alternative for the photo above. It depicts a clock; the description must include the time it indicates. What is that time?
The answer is 10:59
